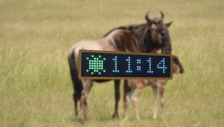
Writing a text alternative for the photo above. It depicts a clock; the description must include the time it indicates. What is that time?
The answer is 11:14
